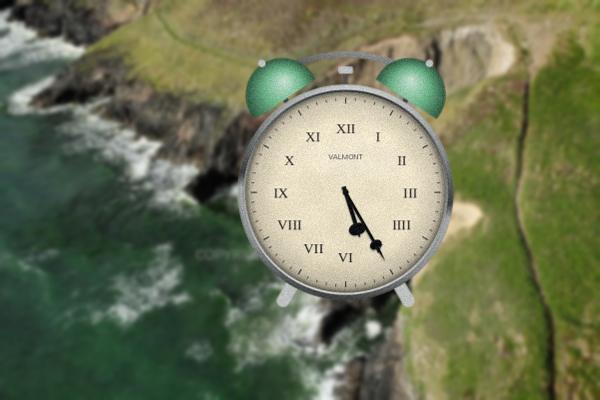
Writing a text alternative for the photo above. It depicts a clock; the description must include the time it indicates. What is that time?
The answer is 5:25
